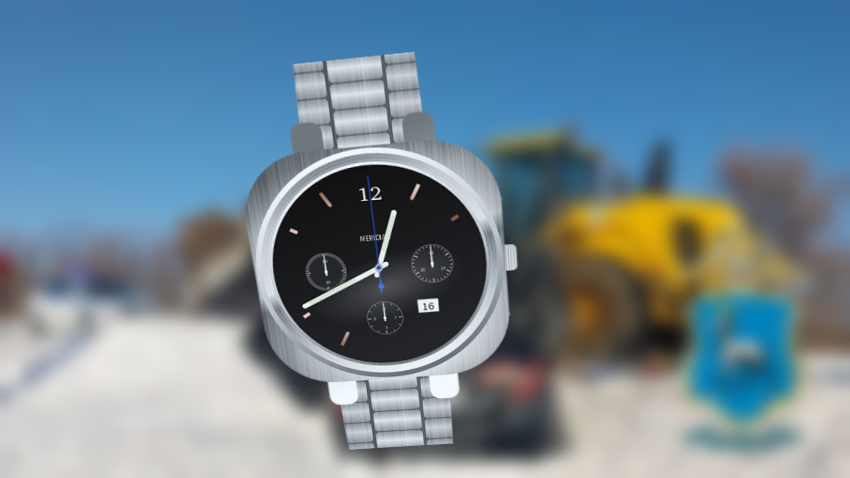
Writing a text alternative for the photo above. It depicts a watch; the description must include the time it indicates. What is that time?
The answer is 12:41
